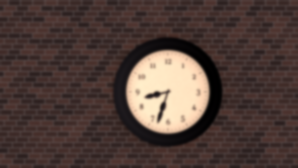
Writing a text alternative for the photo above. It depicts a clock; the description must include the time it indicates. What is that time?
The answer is 8:33
